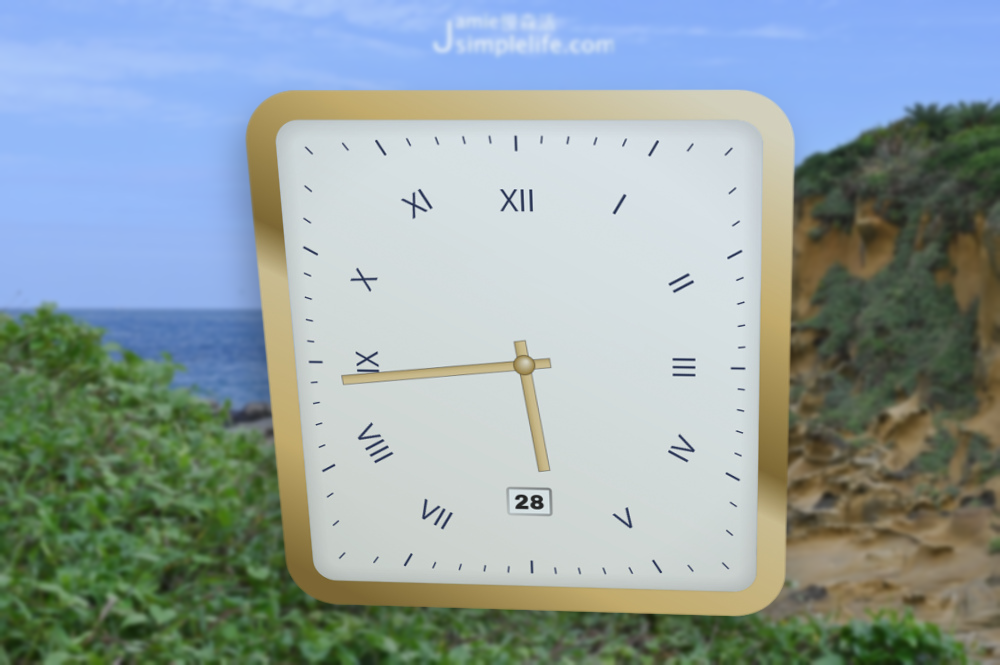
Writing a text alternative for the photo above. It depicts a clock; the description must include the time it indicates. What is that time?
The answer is 5:44
